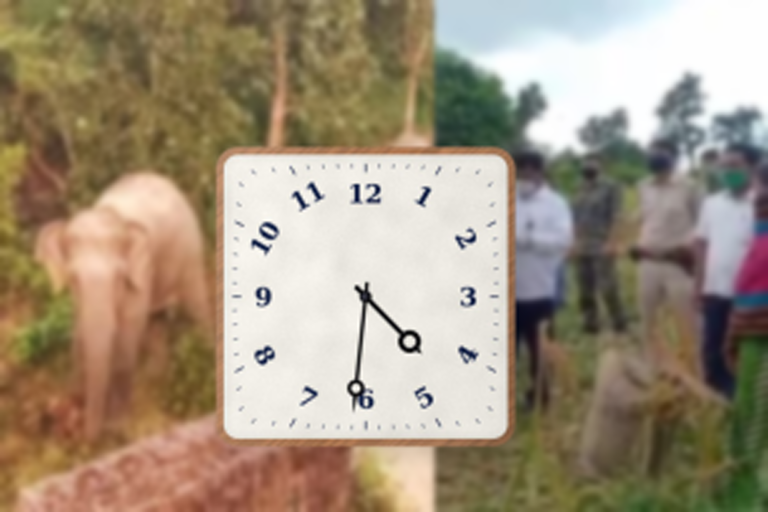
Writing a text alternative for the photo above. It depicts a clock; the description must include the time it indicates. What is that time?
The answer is 4:31
